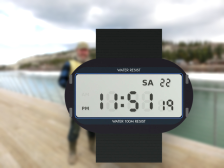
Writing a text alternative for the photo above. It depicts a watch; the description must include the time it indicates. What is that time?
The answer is 11:51:19
